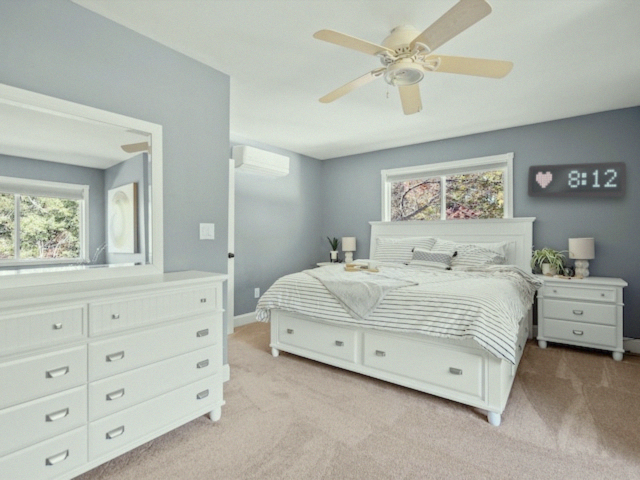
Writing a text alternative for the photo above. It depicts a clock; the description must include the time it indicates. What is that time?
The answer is 8:12
